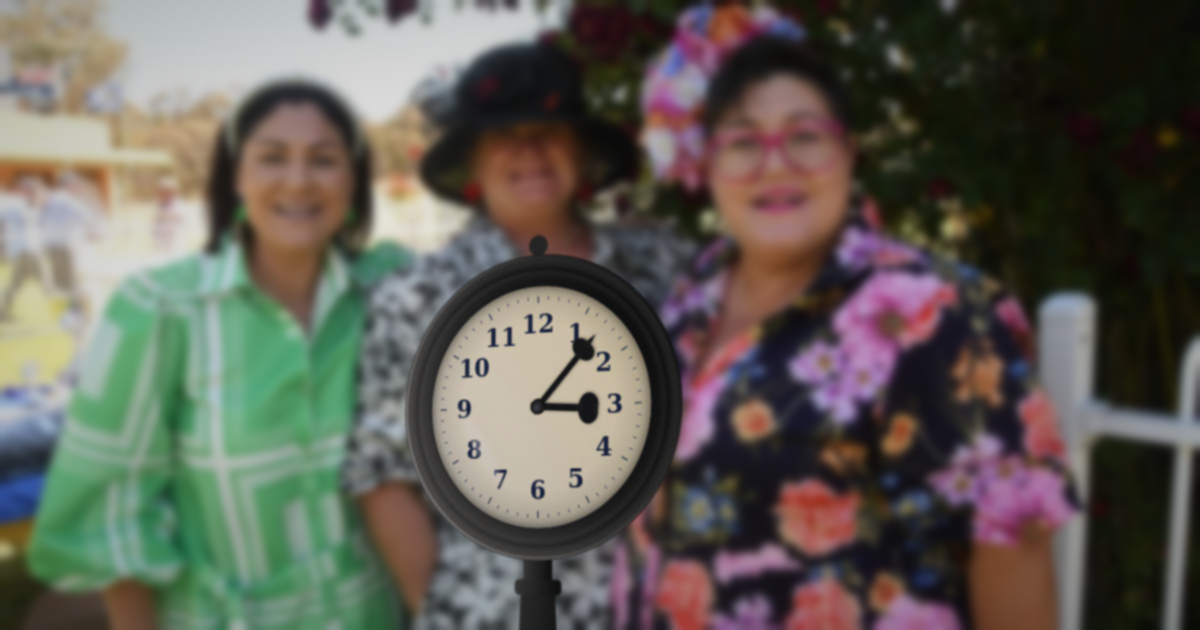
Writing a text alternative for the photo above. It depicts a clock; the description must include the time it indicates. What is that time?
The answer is 3:07
